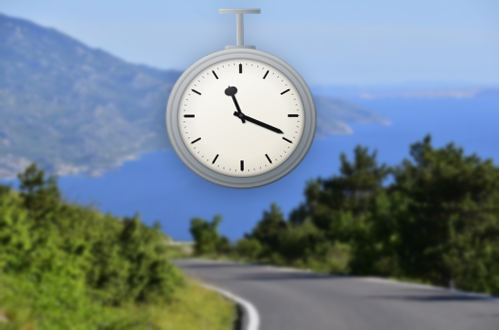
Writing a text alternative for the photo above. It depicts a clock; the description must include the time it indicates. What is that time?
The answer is 11:19
